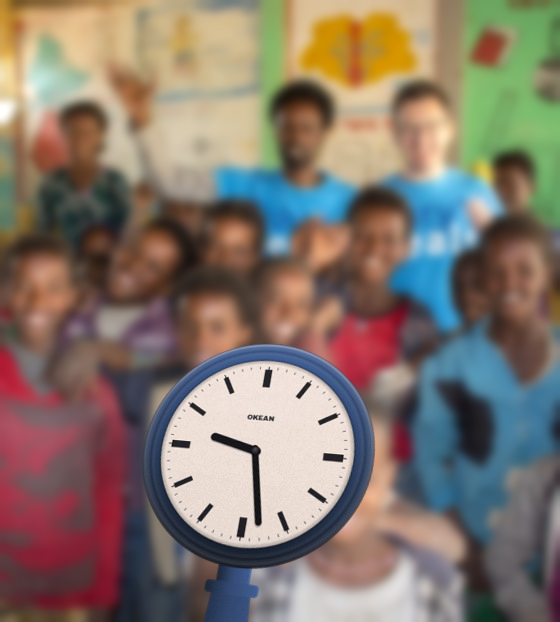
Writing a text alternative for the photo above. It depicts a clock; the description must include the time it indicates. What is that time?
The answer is 9:28
